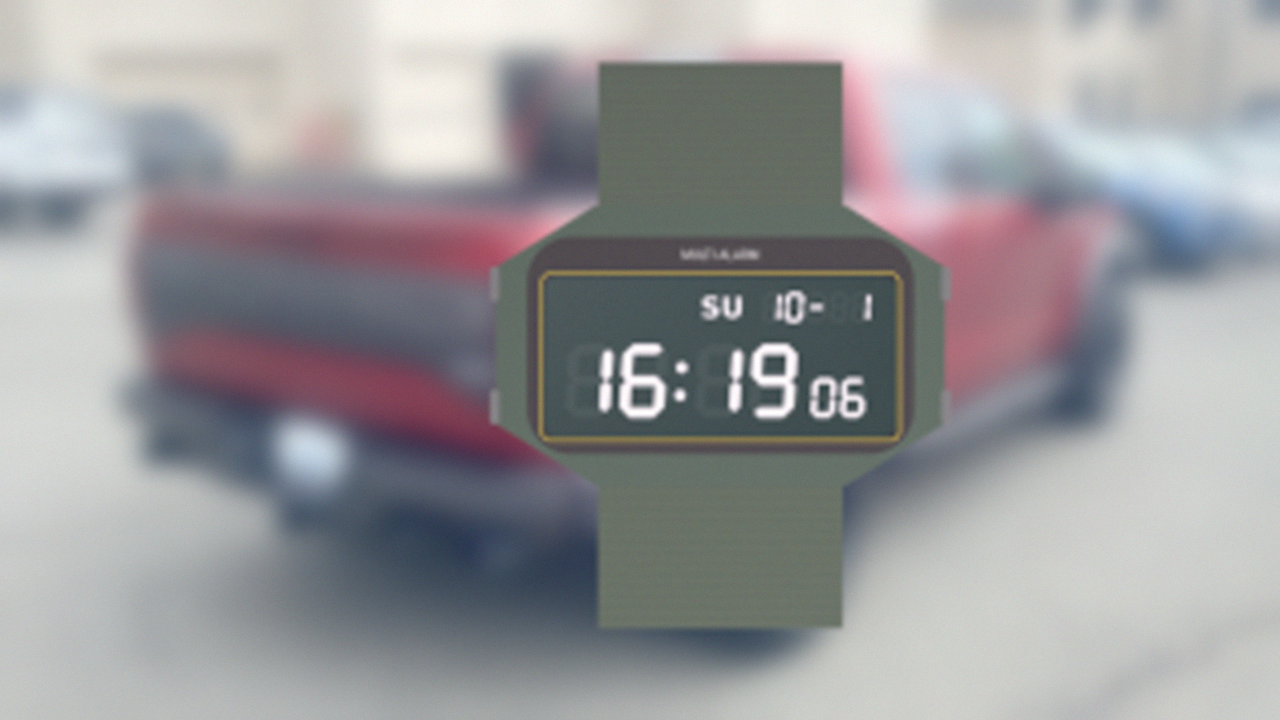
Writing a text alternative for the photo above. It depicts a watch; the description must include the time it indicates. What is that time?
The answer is 16:19:06
